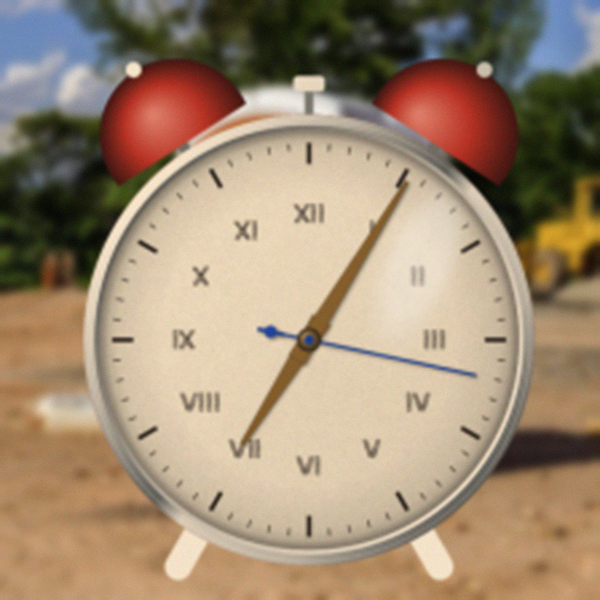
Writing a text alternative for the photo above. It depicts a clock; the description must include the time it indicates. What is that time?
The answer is 7:05:17
